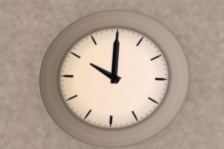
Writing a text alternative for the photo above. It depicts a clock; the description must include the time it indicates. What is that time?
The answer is 10:00
